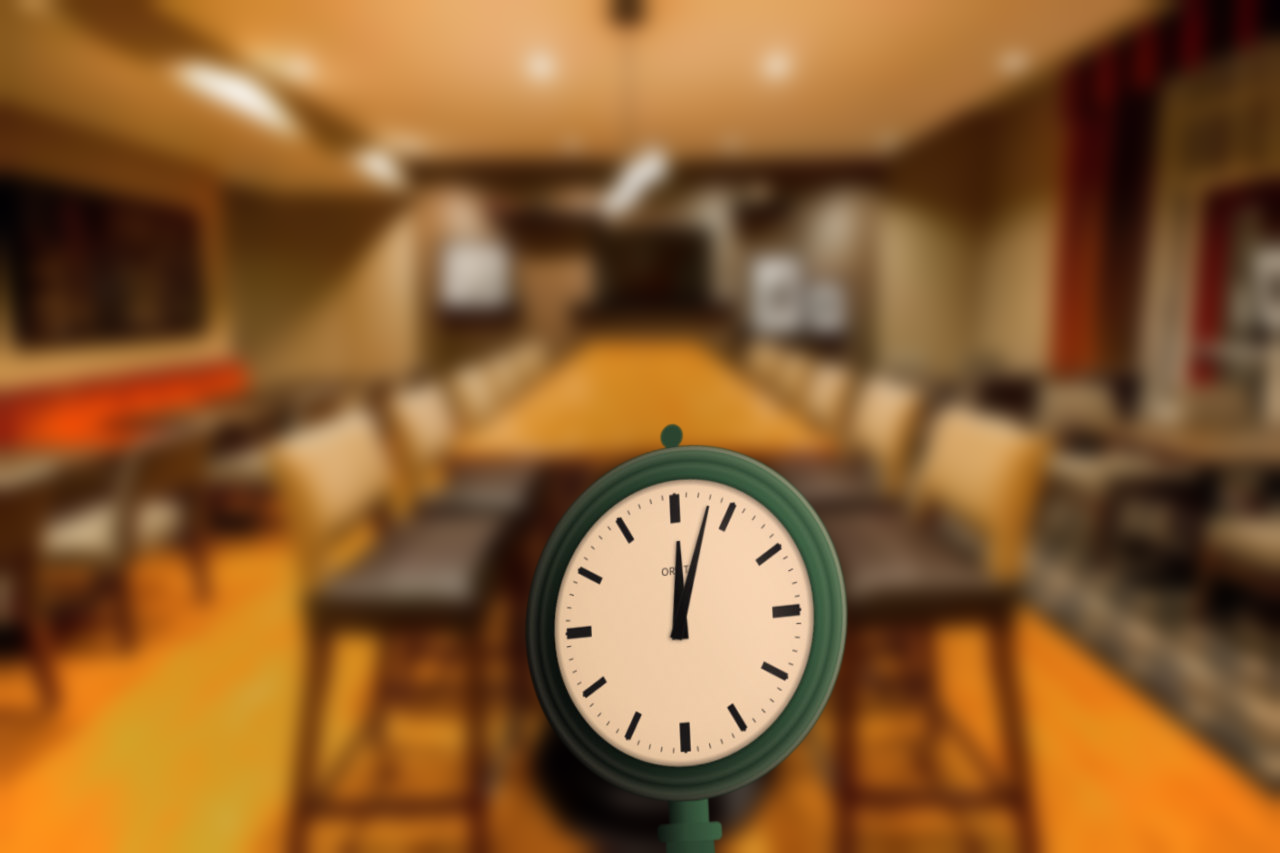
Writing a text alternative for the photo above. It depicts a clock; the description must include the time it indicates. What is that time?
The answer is 12:03
